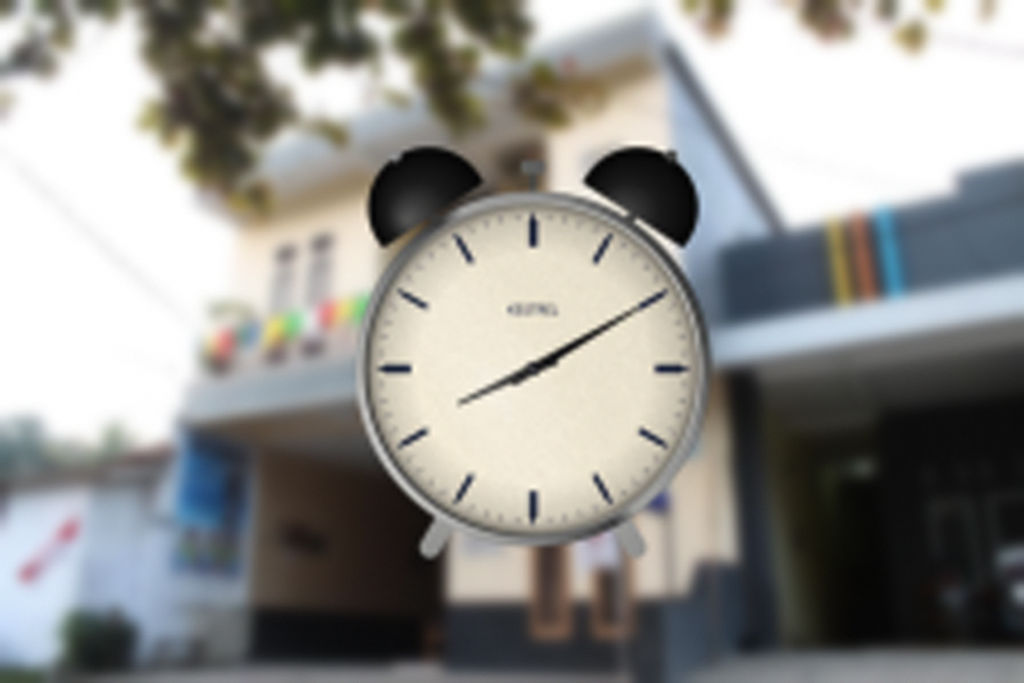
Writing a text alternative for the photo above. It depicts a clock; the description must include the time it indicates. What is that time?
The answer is 8:10
